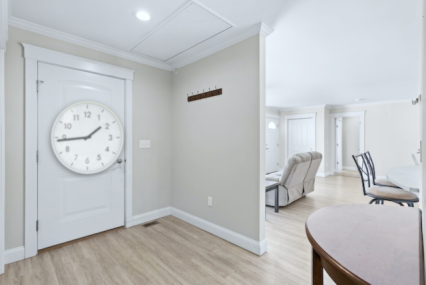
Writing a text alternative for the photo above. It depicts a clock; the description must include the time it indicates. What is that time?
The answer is 1:44
